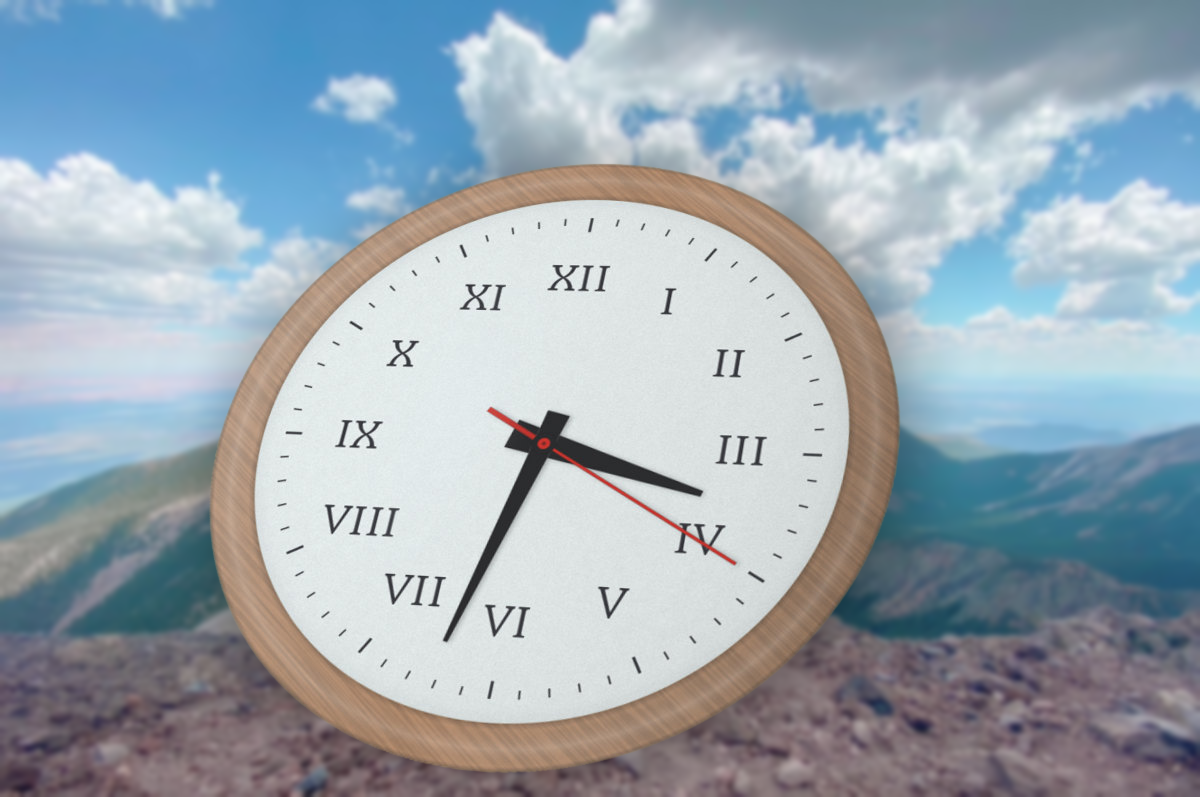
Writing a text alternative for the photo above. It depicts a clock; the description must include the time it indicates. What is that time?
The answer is 3:32:20
